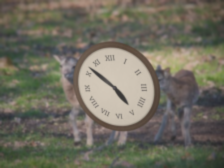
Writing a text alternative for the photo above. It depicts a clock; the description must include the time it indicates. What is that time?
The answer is 4:52
